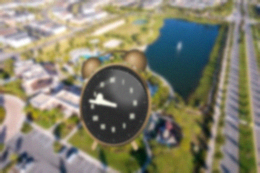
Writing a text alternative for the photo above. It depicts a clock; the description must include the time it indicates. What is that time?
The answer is 9:47
